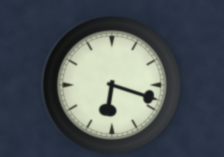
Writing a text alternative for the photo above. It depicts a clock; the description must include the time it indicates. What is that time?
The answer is 6:18
